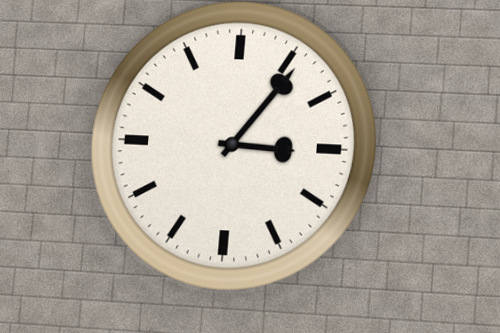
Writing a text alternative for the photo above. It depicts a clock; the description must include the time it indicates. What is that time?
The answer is 3:06
